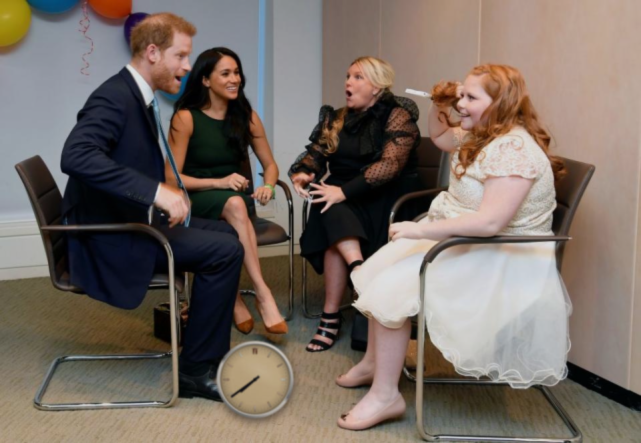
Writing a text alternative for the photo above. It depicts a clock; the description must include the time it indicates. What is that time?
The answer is 7:39
